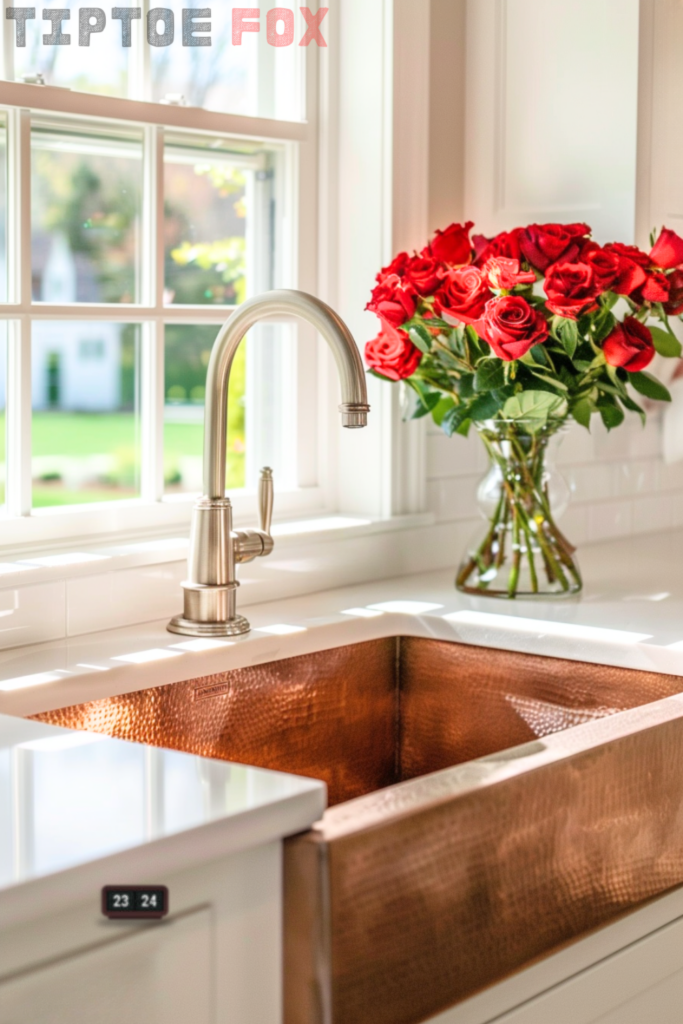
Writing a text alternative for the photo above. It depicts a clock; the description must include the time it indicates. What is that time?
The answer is 23:24
